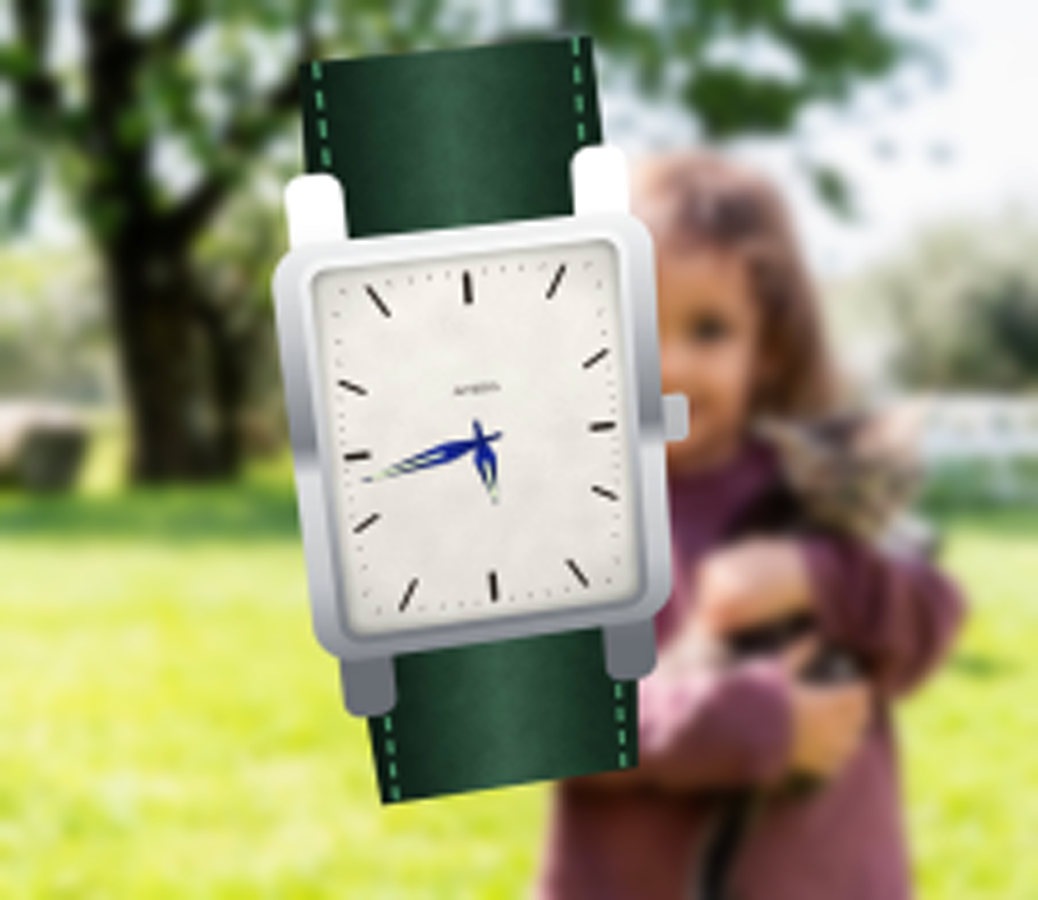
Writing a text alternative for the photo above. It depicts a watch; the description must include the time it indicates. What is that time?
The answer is 5:43
